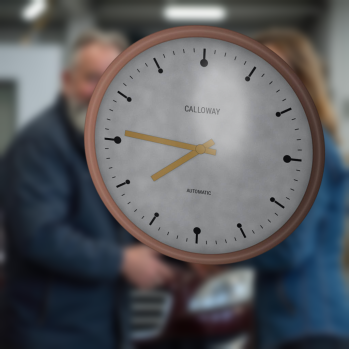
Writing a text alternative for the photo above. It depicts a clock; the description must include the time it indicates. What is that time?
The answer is 7:46
